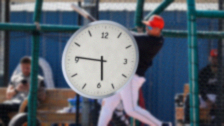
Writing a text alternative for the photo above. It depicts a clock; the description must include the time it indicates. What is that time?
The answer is 5:46
